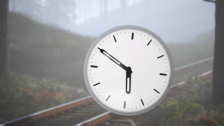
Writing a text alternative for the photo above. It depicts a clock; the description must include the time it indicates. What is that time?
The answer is 5:50
